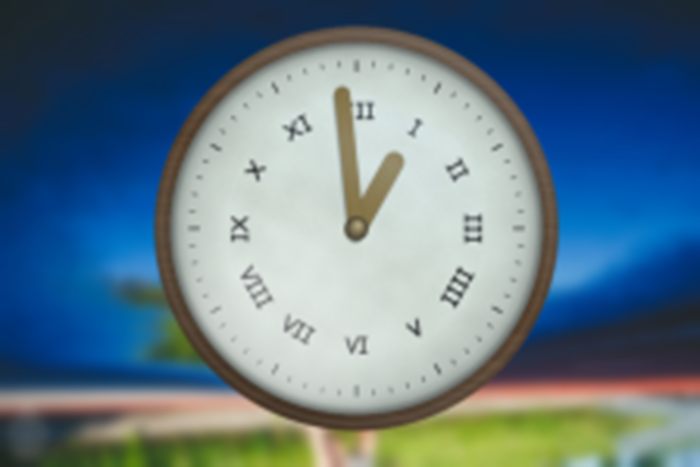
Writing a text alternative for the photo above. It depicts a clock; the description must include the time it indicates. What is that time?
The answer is 12:59
